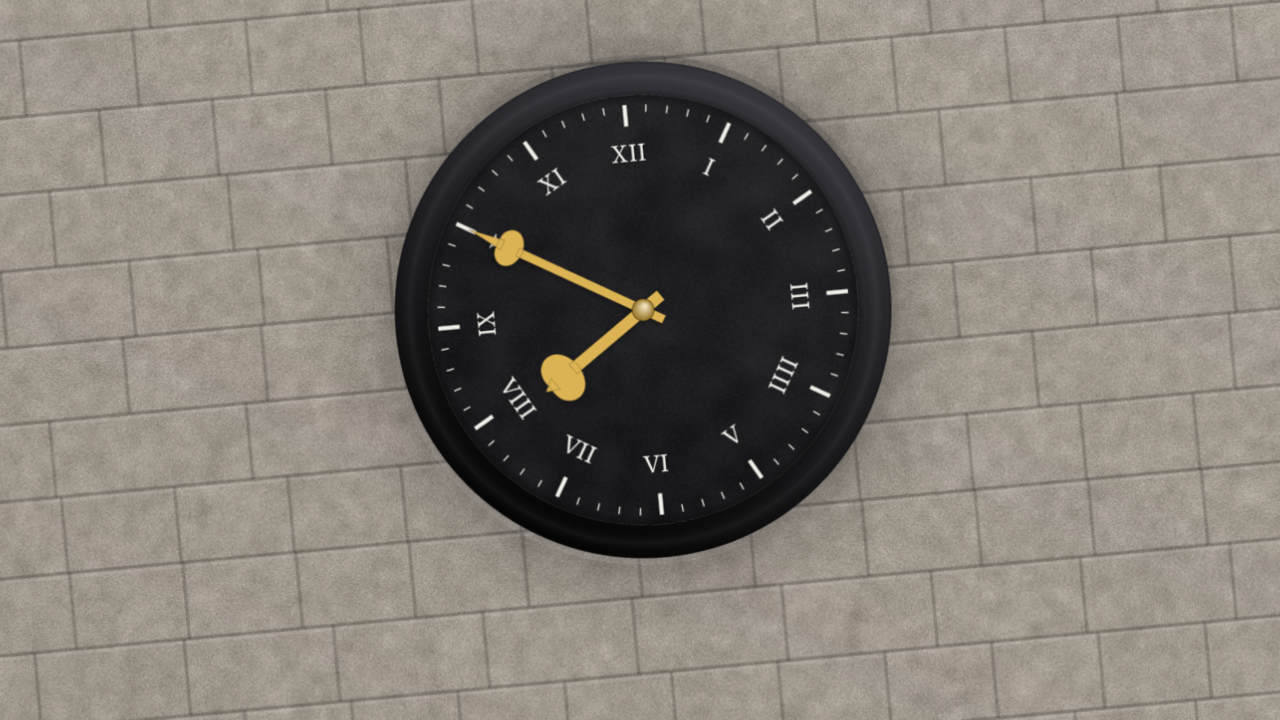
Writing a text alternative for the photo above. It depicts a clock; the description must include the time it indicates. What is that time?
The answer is 7:50
